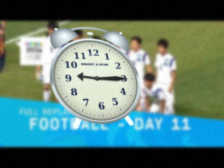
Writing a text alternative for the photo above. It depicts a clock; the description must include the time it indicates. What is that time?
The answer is 9:15
